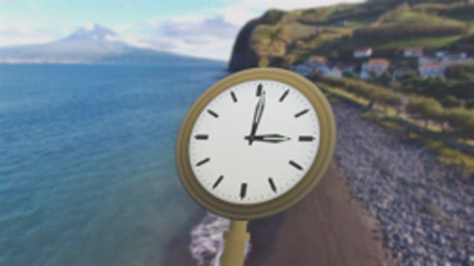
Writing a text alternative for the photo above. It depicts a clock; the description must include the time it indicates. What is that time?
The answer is 3:01
